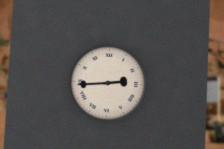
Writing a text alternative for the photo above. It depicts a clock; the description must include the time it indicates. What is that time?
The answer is 2:44
